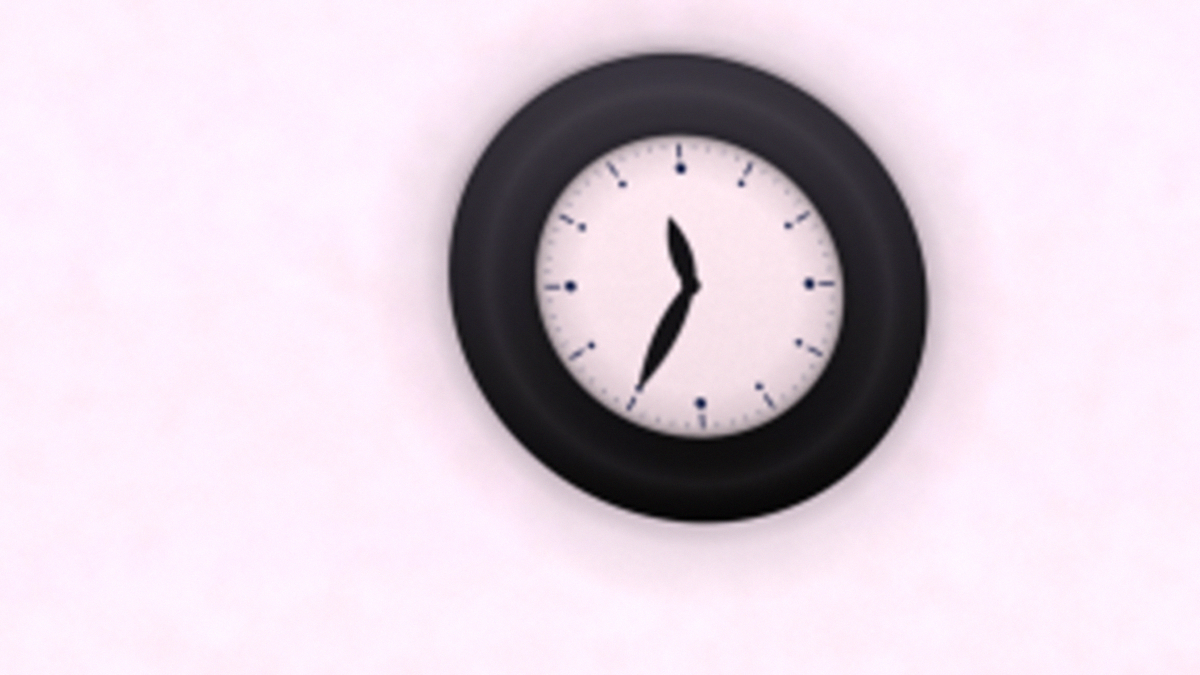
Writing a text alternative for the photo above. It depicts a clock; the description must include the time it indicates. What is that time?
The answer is 11:35
